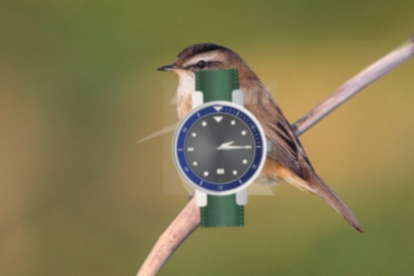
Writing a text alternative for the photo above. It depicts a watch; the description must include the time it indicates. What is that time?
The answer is 2:15
